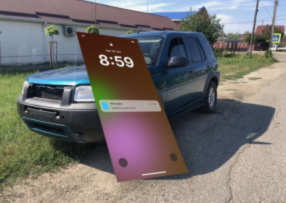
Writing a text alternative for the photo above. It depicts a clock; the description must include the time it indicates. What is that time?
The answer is 8:59
